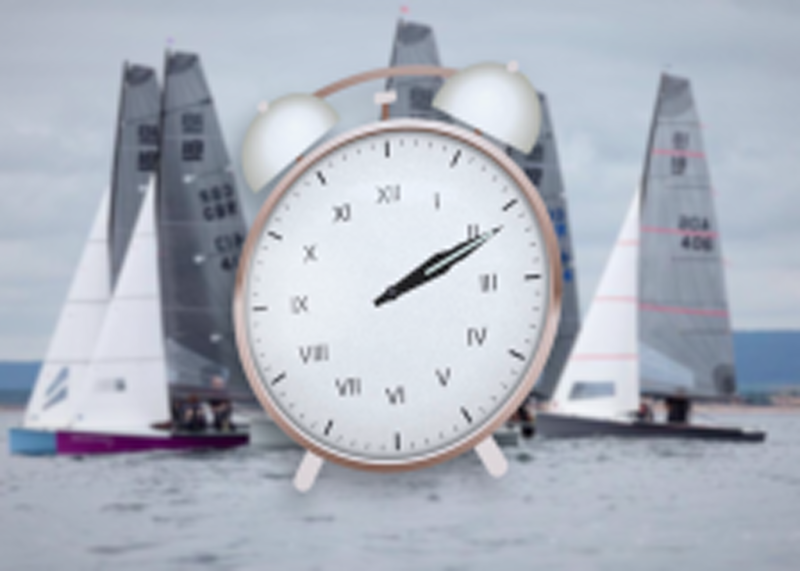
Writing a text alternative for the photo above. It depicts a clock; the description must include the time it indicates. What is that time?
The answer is 2:11
